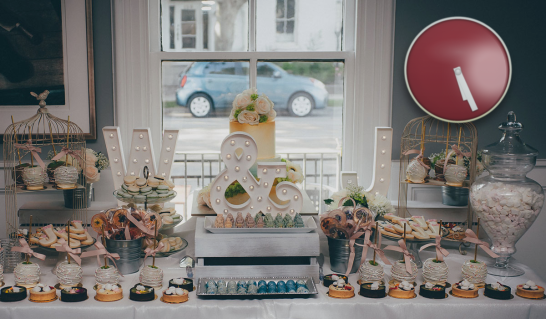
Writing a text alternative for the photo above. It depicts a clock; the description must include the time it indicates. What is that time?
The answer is 5:26
